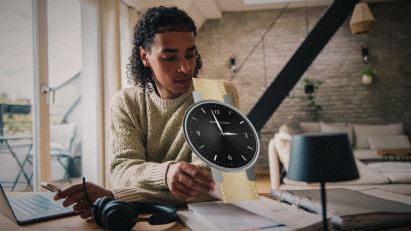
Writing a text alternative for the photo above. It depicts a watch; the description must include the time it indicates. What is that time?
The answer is 2:58
